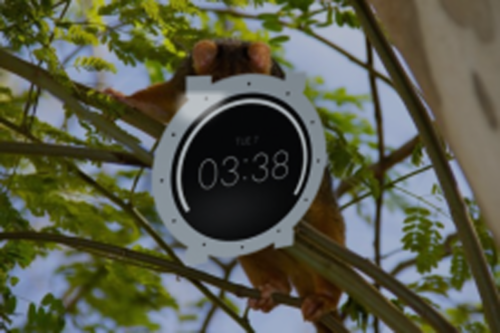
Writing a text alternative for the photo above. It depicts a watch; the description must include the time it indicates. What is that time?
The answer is 3:38
